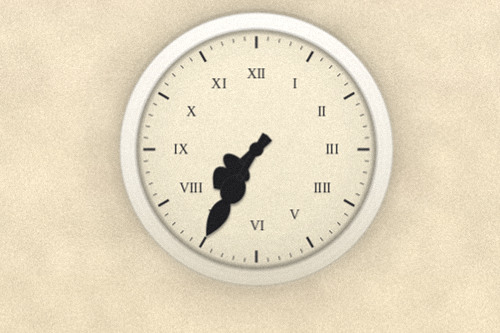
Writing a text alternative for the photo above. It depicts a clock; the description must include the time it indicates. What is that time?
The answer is 7:35
